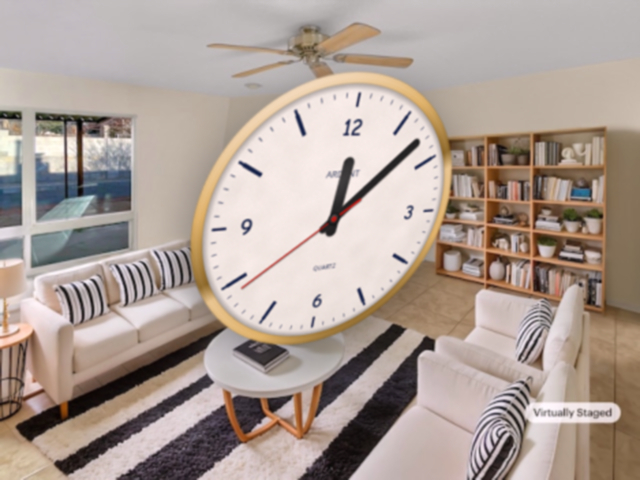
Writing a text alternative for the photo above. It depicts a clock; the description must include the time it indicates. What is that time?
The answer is 12:07:39
